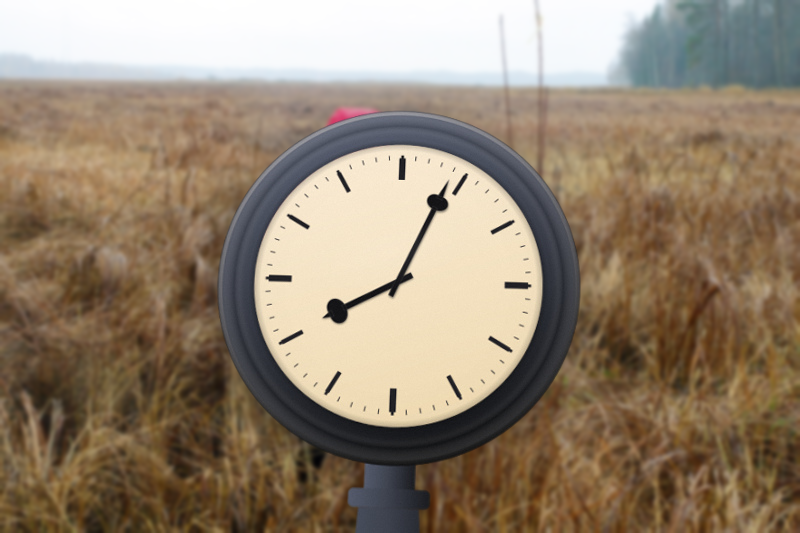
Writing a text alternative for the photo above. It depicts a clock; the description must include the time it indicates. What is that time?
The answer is 8:04
